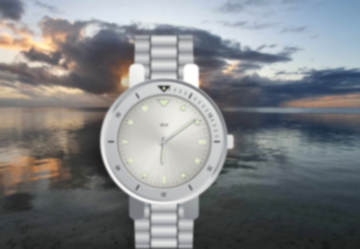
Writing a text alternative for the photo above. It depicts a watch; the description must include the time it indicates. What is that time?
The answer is 6:09
